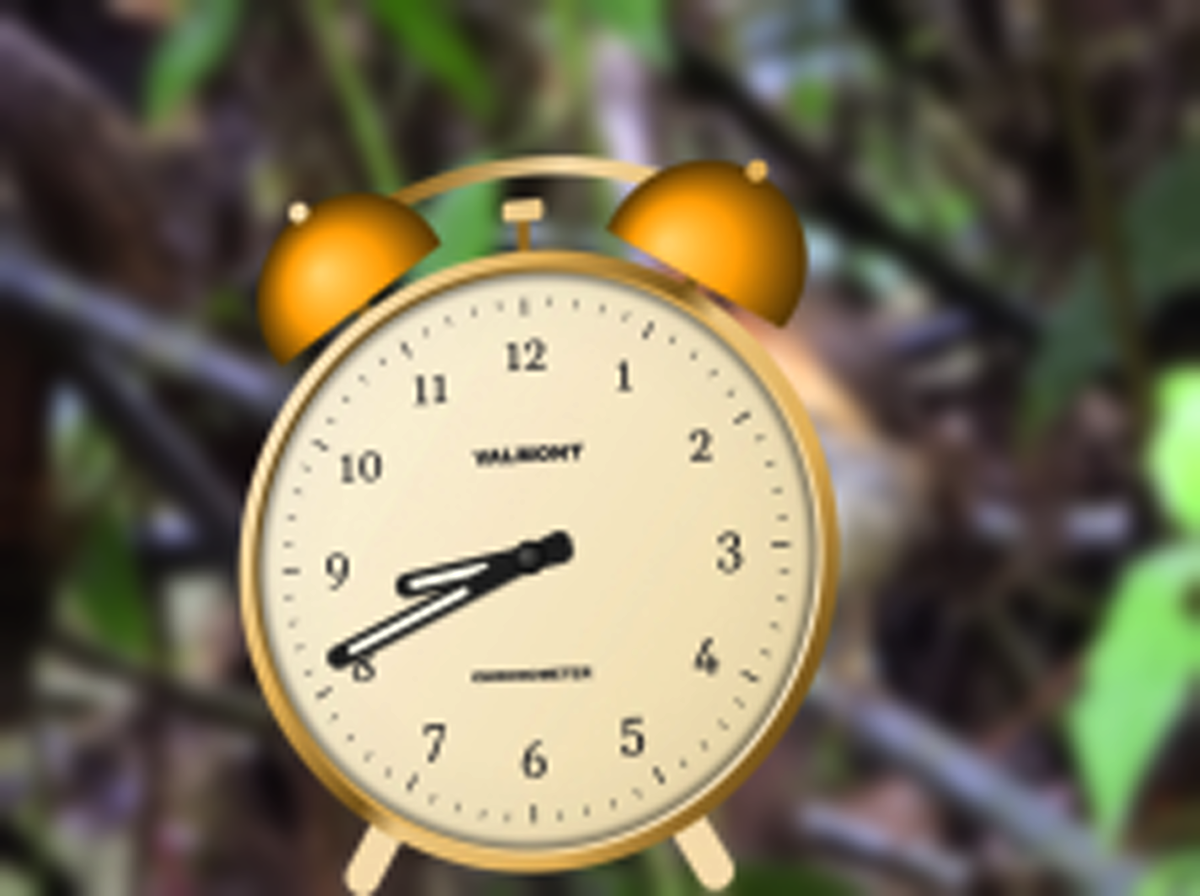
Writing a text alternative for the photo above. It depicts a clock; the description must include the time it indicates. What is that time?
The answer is 8:41
